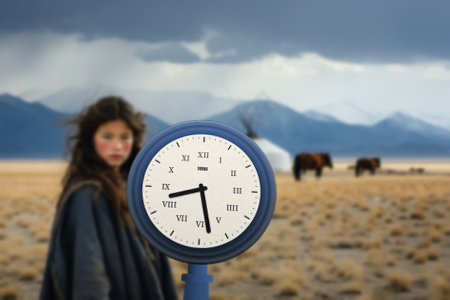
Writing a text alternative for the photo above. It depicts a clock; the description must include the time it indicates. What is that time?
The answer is 8:28
